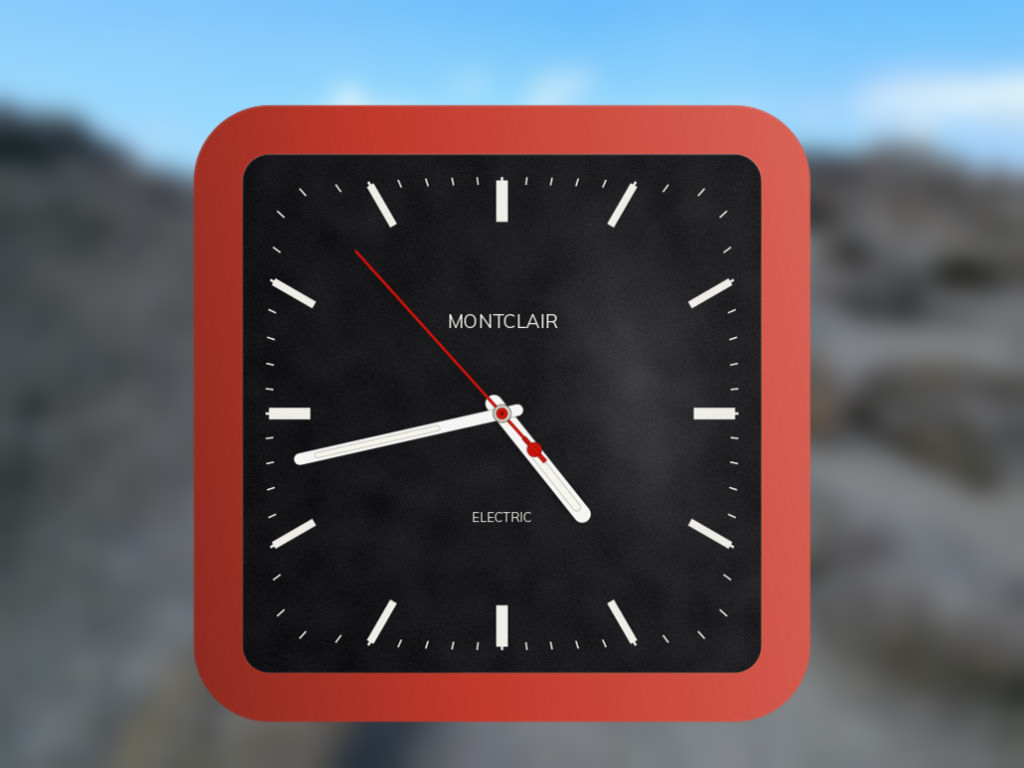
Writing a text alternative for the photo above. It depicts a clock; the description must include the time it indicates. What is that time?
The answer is 4:42:53
